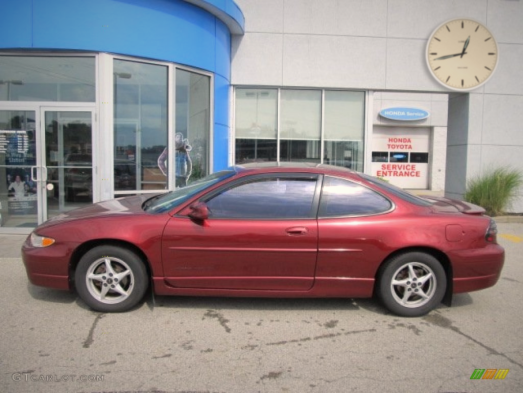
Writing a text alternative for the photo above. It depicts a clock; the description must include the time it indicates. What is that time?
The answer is 12:43
